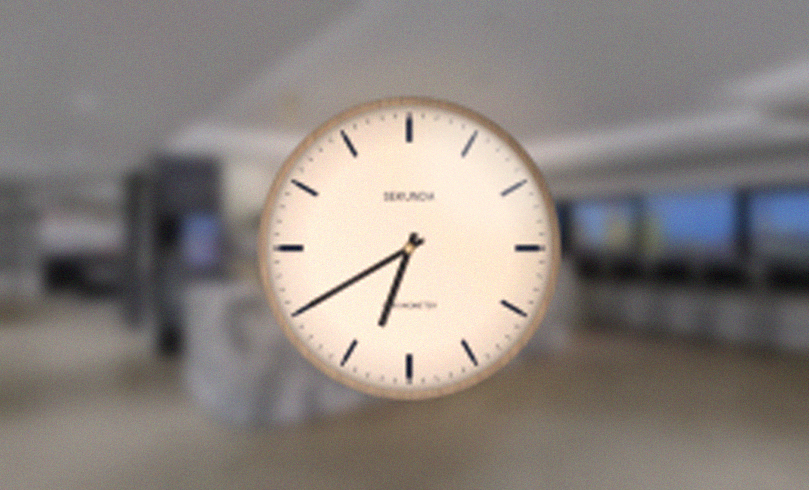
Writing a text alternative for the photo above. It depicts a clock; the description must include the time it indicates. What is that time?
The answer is 6:40
